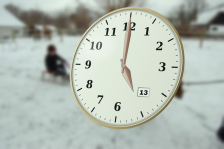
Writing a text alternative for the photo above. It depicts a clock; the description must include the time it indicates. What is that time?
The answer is 5:00
